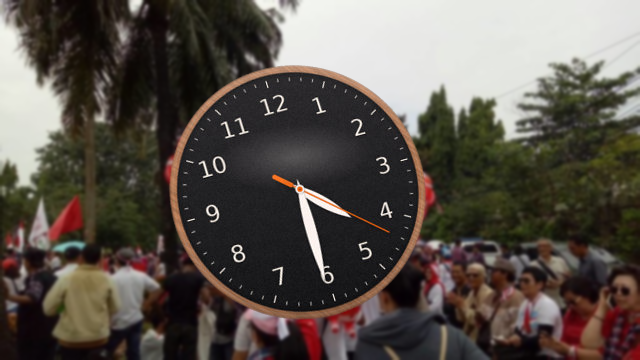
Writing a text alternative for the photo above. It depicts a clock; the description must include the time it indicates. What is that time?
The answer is 4:30:22
